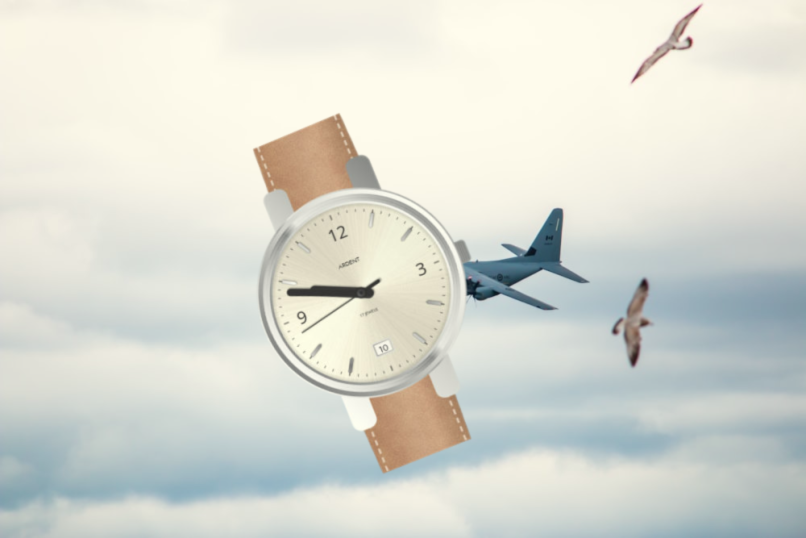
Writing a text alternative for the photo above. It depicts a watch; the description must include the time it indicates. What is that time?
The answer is 9:48:43
